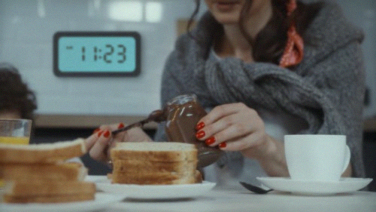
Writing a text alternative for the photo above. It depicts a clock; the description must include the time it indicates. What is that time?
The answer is 11:23
